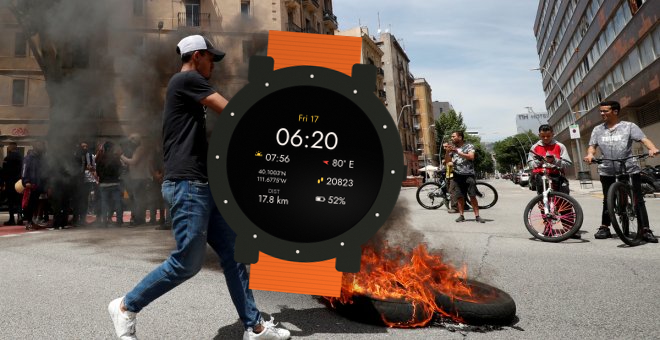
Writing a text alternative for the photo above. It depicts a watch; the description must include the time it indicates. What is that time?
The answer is 6:20
